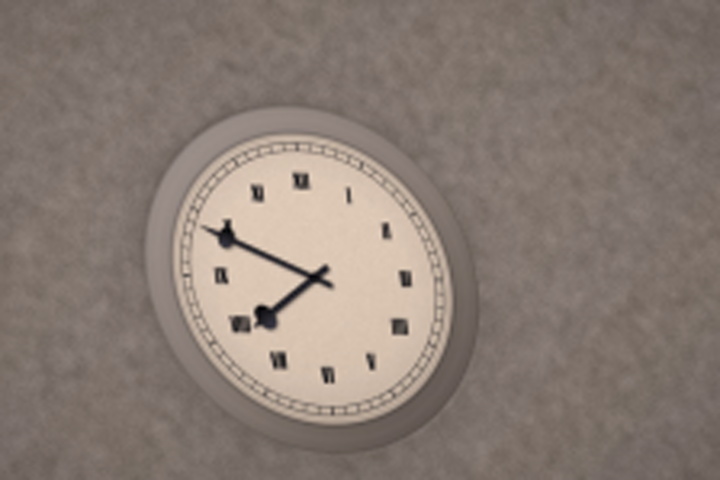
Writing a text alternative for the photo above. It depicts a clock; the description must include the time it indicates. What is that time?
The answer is 7:49
